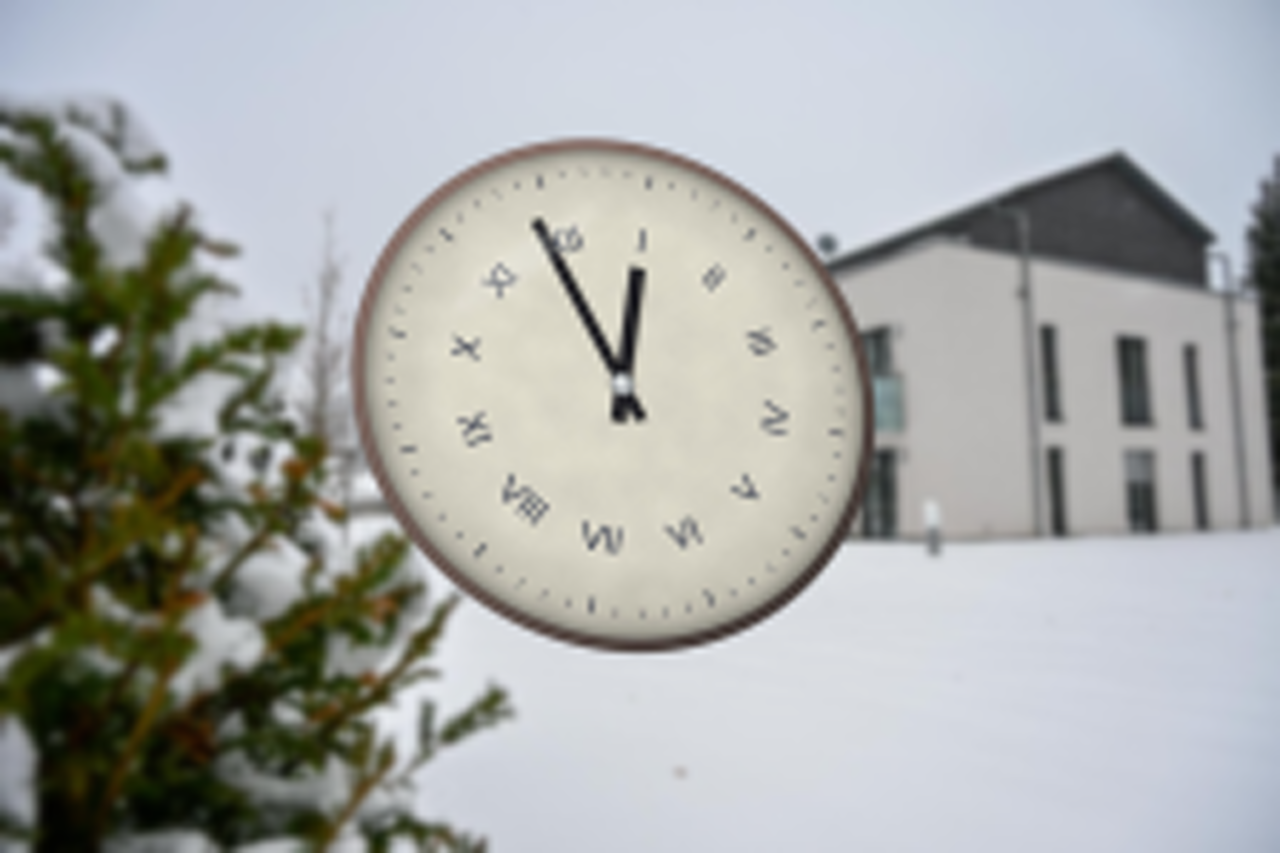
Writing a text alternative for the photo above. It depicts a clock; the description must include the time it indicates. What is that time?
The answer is 12:59
